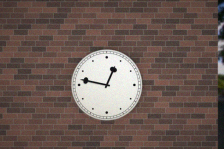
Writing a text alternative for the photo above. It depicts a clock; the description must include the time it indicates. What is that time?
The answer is 12:47
